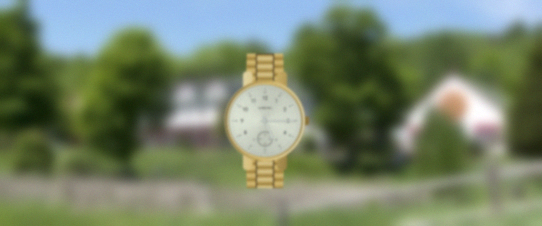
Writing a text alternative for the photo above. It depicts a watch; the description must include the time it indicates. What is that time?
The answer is 5:15
